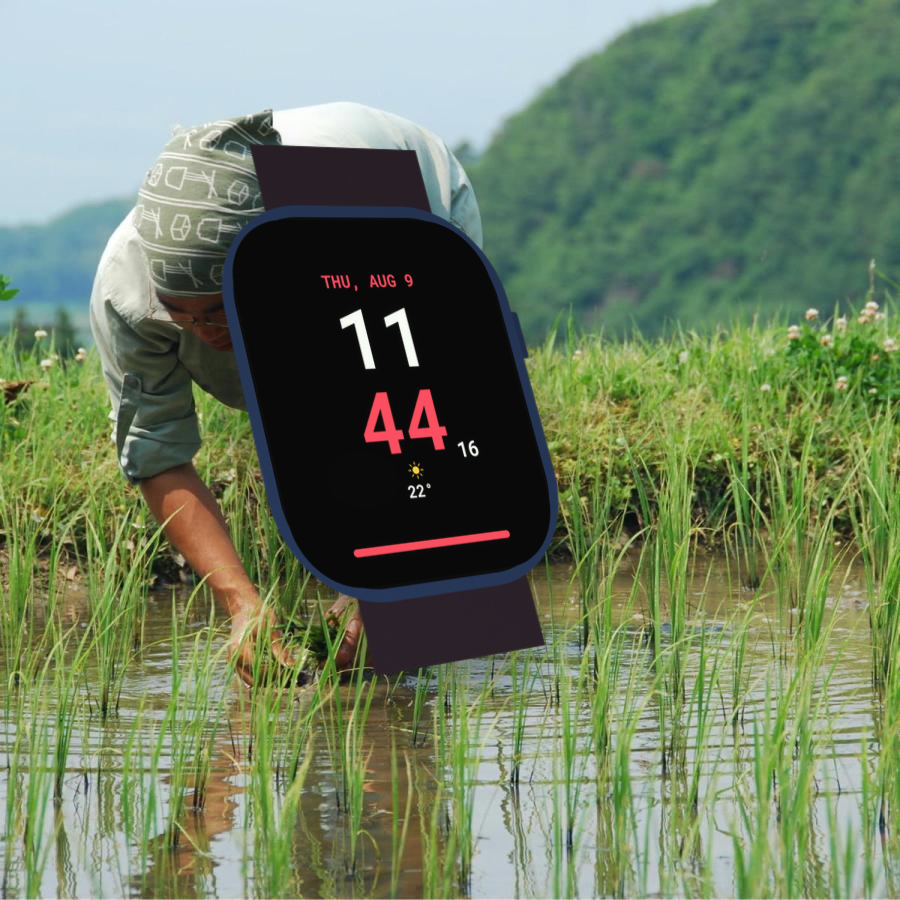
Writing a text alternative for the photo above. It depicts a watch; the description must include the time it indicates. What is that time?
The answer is 11:44:16
